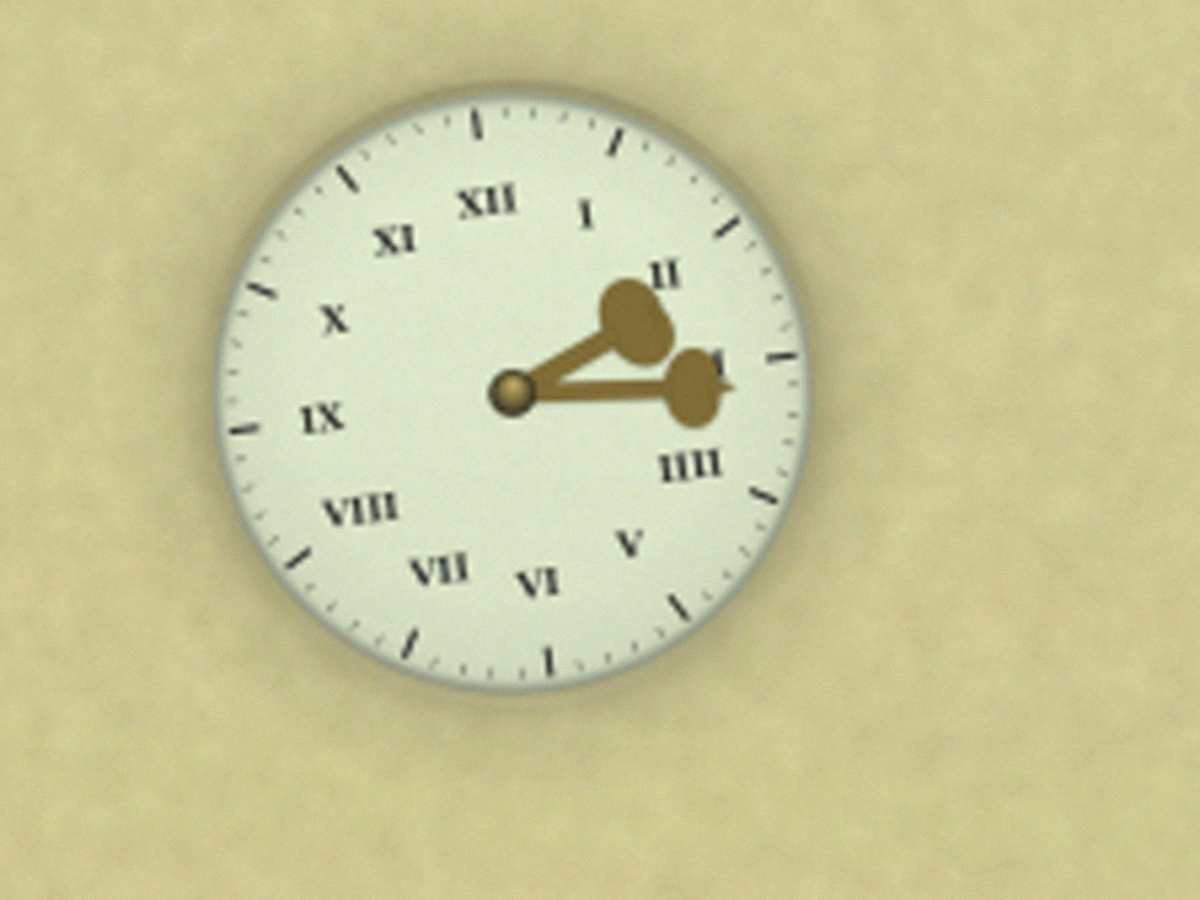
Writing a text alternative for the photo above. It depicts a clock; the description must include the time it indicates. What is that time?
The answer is 2:16
